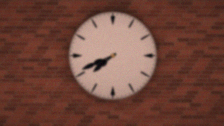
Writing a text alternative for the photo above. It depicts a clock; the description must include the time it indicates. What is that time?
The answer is 7:41
